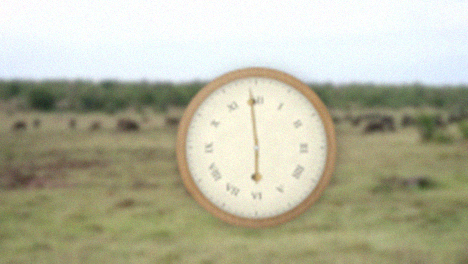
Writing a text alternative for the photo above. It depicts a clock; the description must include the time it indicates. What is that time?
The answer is 5:59
